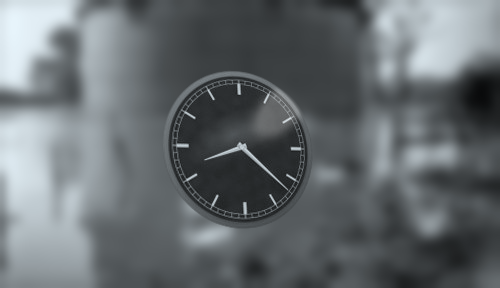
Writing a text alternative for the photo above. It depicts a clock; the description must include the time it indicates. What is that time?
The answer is 8:22
